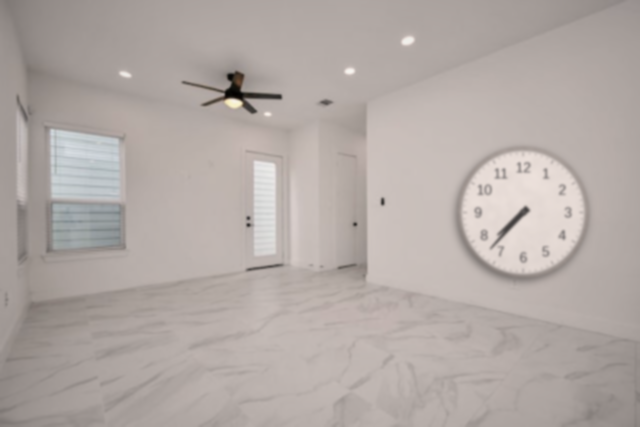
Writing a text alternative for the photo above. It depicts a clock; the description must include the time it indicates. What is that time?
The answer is 7:37
